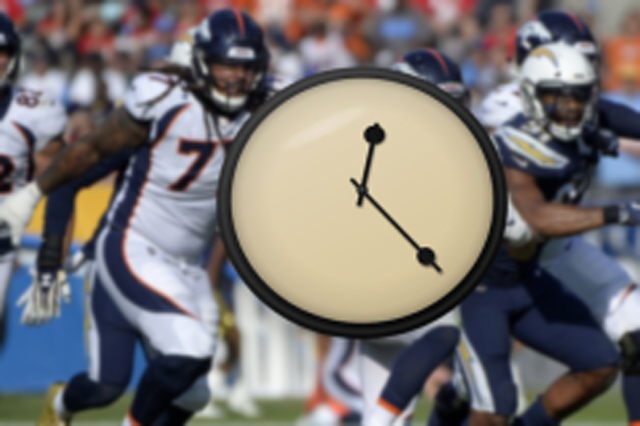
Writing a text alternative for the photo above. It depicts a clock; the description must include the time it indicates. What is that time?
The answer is 12:23
